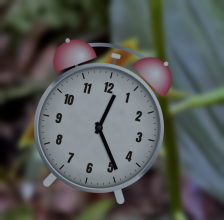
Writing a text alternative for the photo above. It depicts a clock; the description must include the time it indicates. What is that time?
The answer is 12:24
